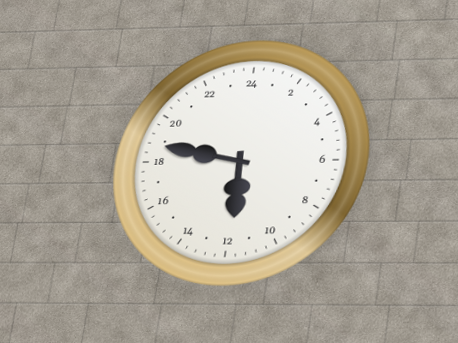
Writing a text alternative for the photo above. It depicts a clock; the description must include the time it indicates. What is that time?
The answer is 11:47
